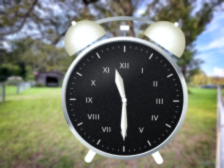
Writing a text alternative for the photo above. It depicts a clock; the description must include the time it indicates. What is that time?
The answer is 11:30
